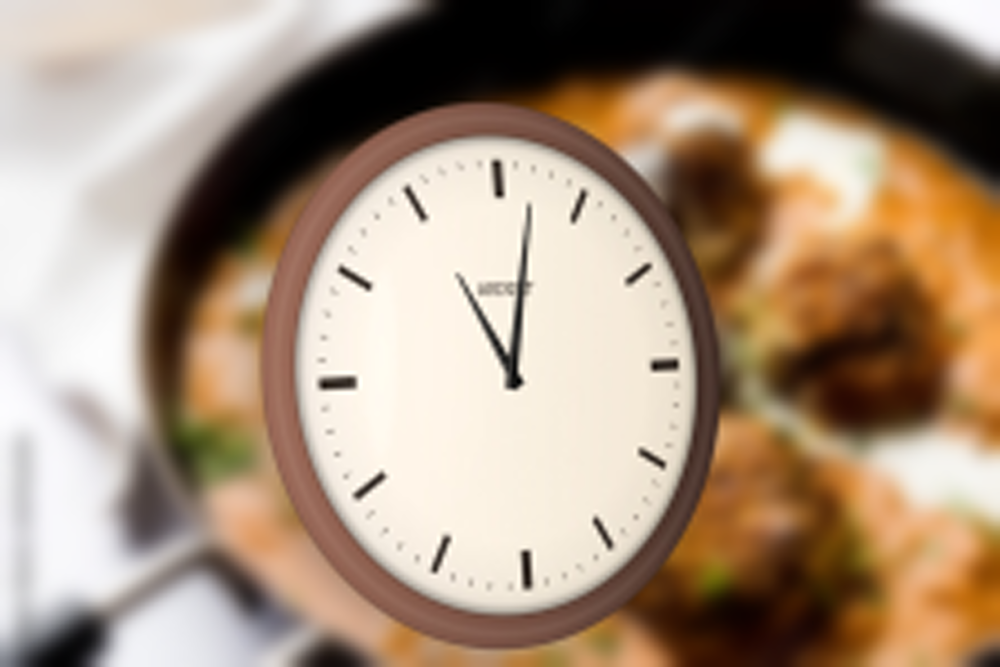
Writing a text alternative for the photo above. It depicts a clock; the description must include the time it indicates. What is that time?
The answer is 11:02
